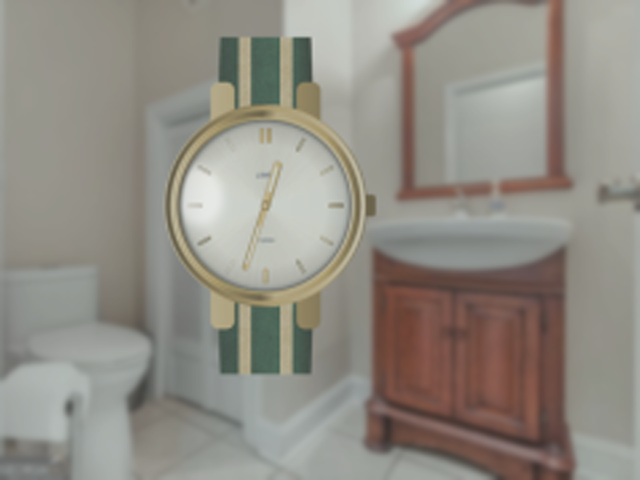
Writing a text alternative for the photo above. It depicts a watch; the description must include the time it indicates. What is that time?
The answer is 12:33
